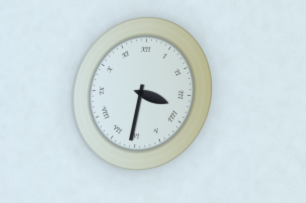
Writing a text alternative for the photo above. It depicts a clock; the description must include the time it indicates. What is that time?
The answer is 3:31
